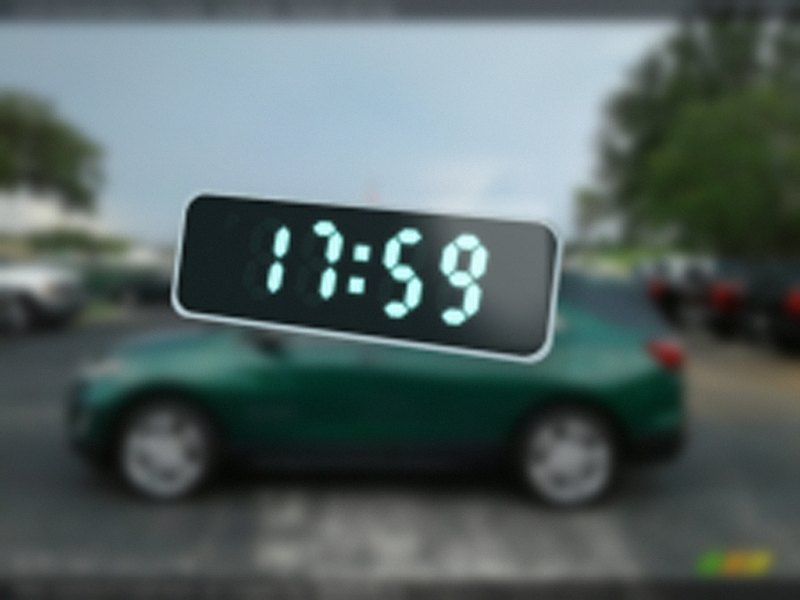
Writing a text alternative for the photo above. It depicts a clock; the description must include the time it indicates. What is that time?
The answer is 17:59
